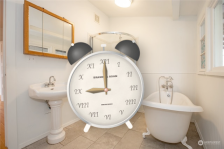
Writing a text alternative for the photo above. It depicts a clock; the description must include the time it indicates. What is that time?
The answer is 9:00
